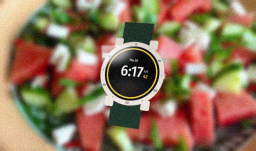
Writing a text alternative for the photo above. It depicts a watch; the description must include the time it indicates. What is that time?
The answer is 6:17
